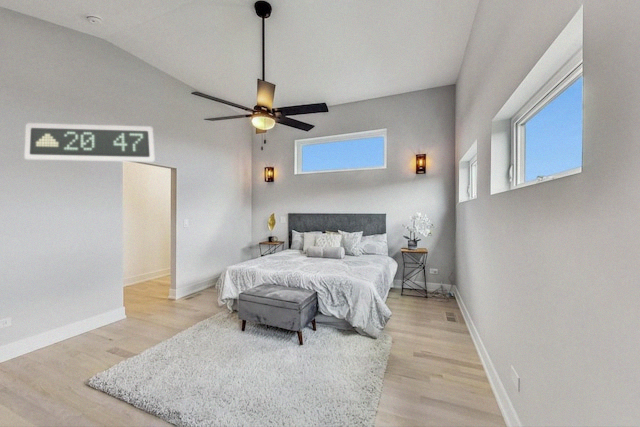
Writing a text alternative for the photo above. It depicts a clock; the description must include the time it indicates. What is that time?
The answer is 20:47
